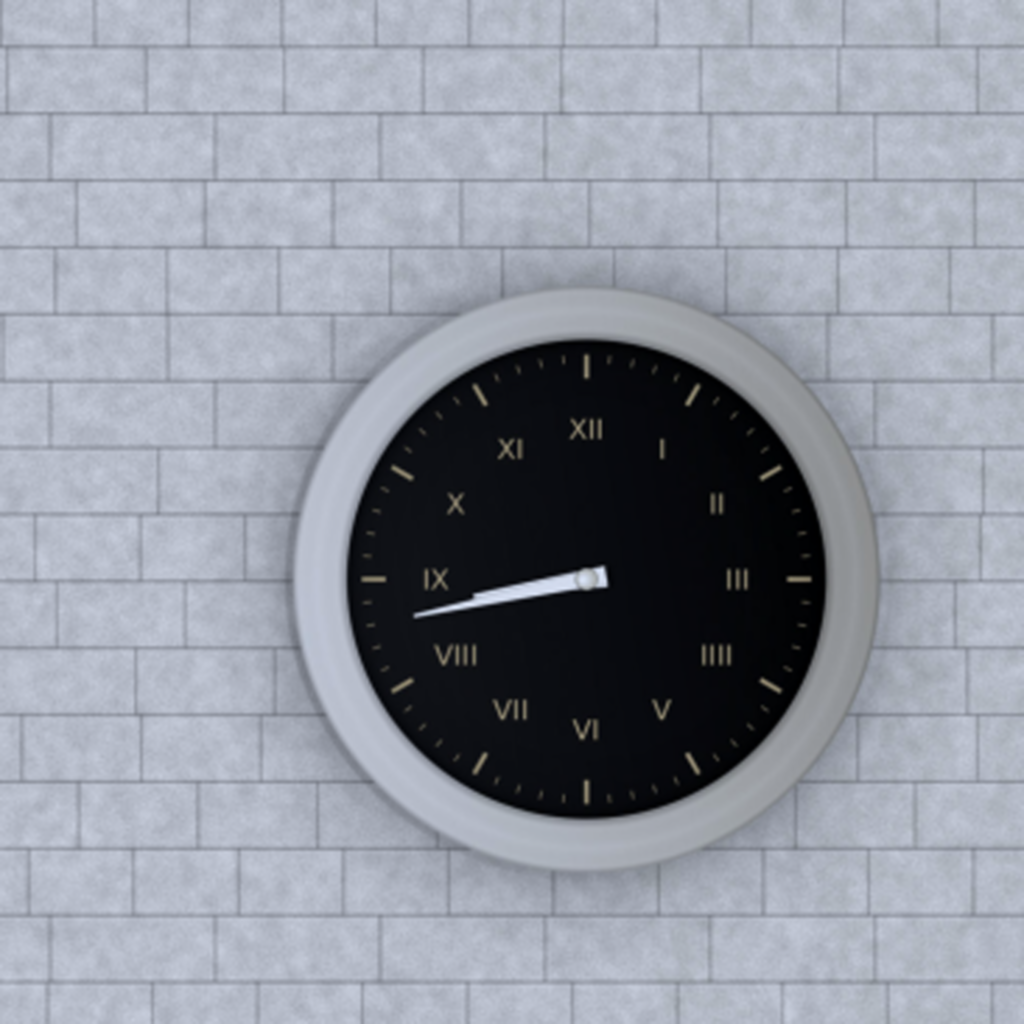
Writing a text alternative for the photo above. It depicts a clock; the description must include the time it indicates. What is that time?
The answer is 8:43
